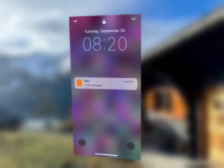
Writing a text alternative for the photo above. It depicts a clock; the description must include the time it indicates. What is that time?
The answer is 8:20
